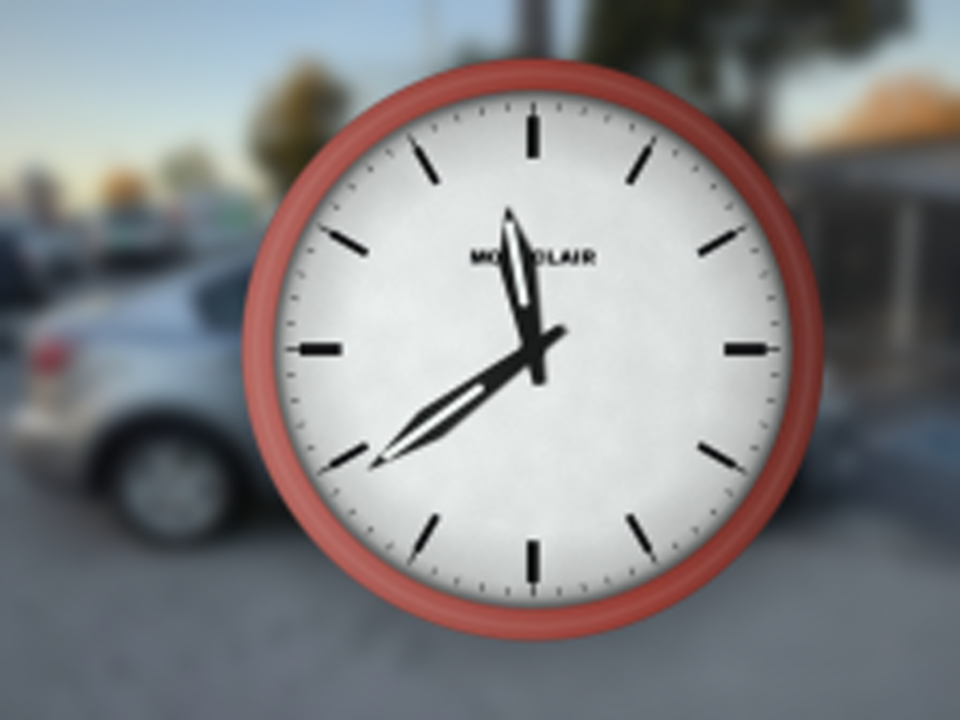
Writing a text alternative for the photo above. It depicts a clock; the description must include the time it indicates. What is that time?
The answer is 11:39
